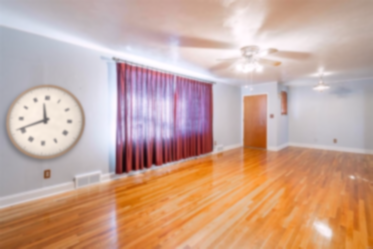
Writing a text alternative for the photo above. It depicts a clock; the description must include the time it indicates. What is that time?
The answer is 11:41
